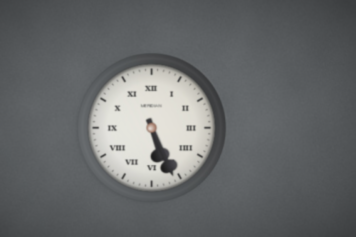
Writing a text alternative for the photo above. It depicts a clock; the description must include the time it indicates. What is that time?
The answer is 5:26
